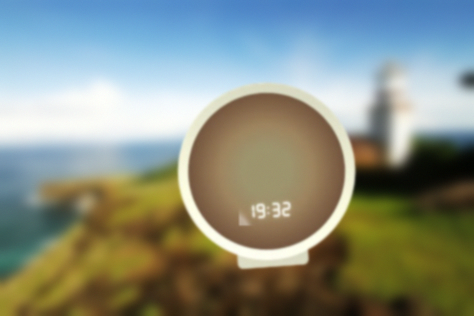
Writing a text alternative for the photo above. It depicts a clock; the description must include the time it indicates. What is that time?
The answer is 19:32
